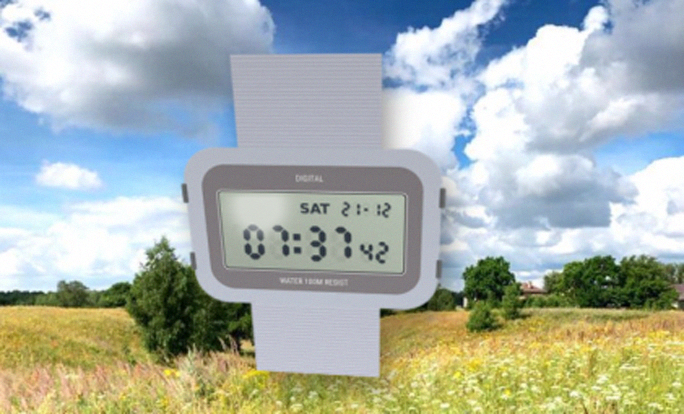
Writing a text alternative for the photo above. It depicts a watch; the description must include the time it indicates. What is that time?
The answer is 7:37:42
